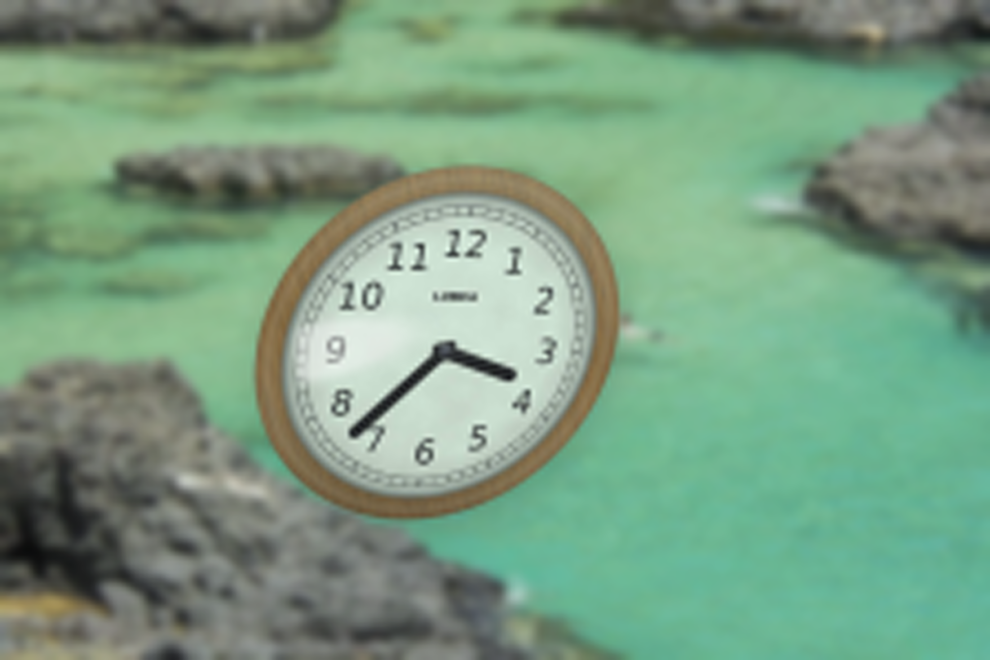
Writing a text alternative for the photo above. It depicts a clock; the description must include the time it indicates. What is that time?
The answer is 3:37
